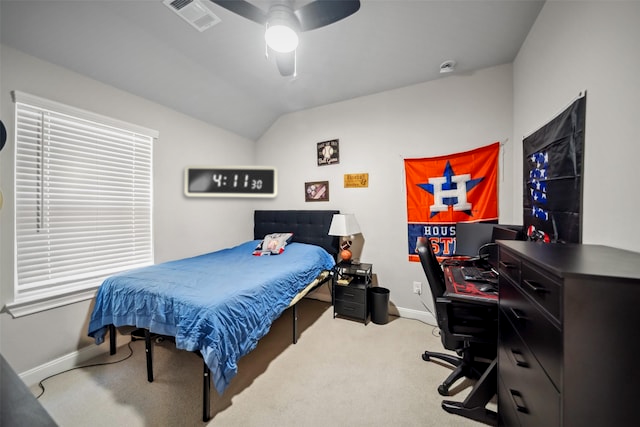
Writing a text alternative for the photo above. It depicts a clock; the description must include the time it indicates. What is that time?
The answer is 4:11
